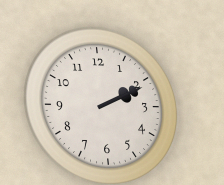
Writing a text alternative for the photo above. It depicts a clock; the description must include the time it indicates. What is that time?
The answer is 2:11
